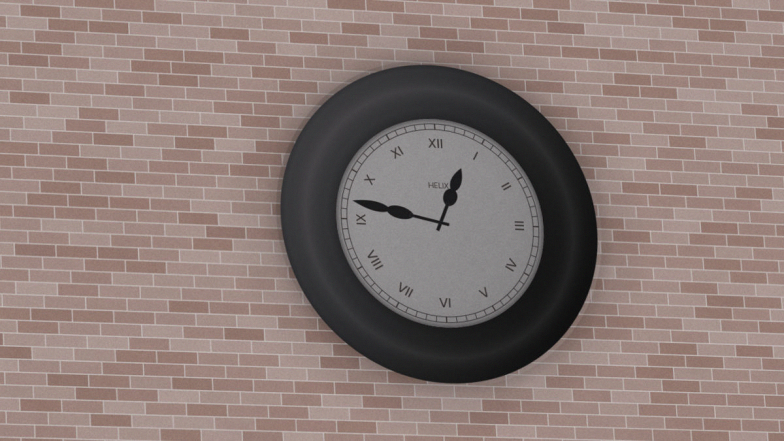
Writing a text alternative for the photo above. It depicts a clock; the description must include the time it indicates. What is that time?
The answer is 12:47
